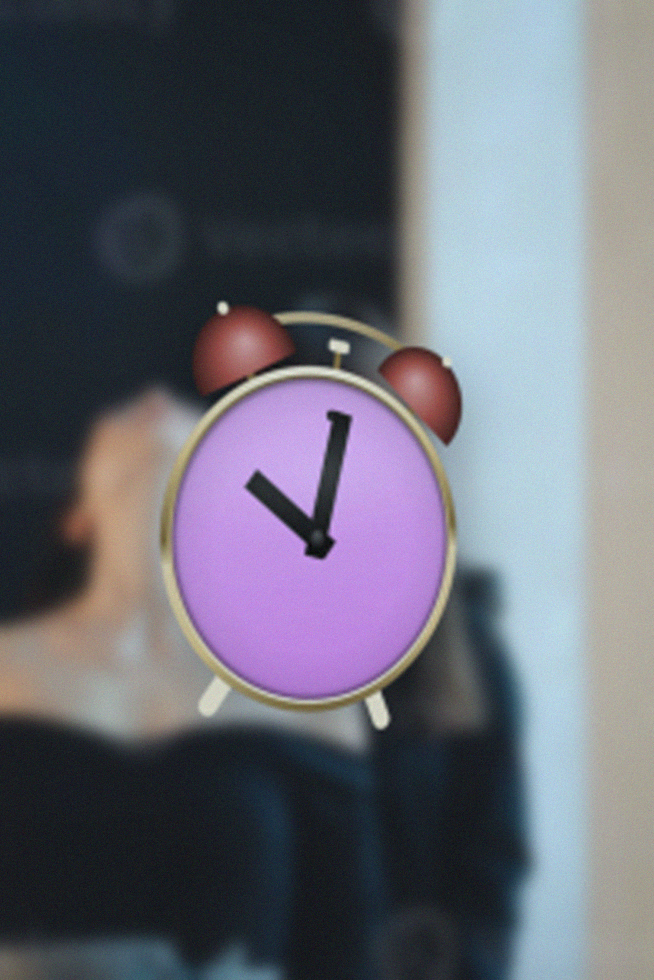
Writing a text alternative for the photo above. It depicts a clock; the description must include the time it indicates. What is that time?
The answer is 10:01
